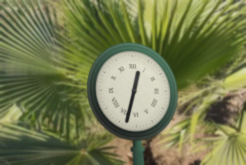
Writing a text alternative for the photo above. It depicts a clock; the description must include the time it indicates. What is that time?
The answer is 12:33
